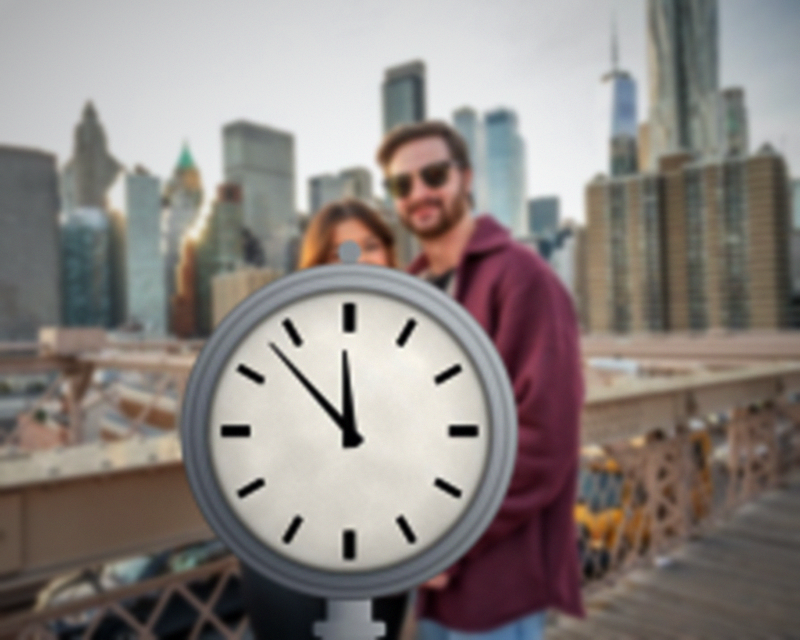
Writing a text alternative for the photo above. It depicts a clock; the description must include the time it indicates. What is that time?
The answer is 11:53
